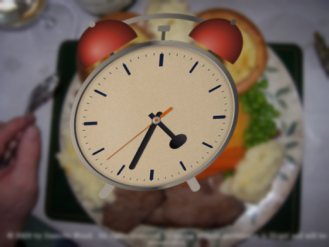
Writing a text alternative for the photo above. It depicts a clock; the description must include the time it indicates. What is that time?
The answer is 4:33:38
